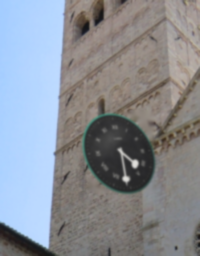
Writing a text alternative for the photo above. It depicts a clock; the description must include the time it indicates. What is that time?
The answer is 4:31
